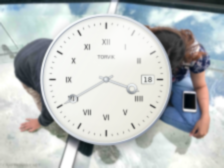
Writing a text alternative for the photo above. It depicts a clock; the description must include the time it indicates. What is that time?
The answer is 3:40
